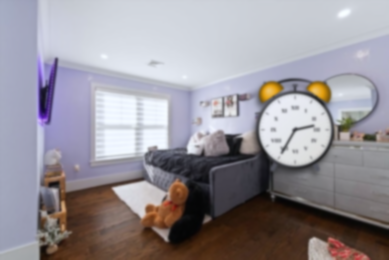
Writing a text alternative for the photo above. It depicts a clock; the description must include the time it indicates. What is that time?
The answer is 2:35
